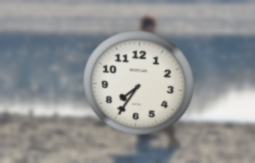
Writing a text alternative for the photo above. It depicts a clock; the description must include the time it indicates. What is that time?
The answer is 7:35
